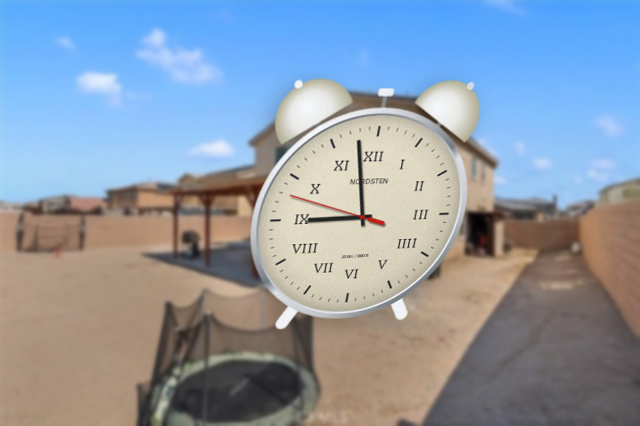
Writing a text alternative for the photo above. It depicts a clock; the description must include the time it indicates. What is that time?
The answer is 8:57:48
